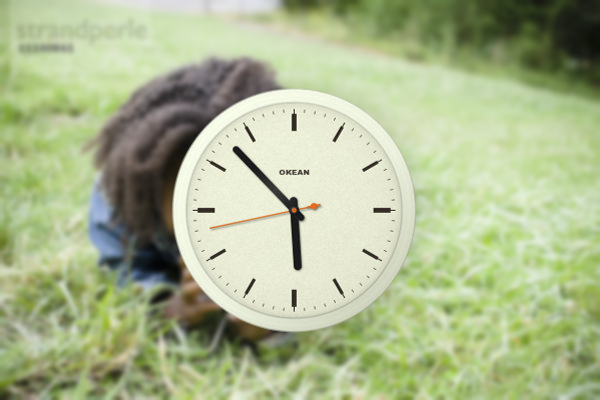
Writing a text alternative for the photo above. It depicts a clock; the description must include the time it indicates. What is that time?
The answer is 5:52:43
